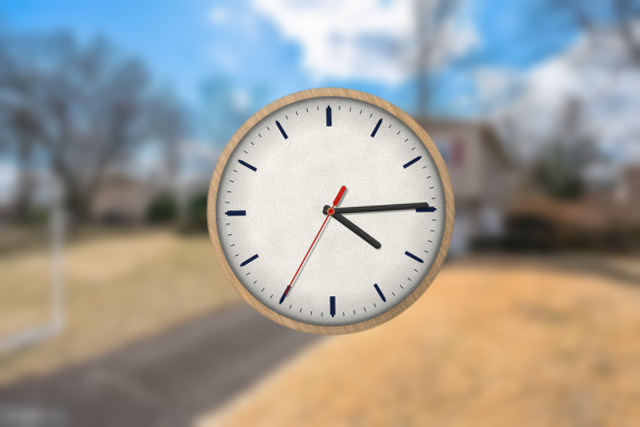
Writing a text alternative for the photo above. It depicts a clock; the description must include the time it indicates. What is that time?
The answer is 4:14:35
